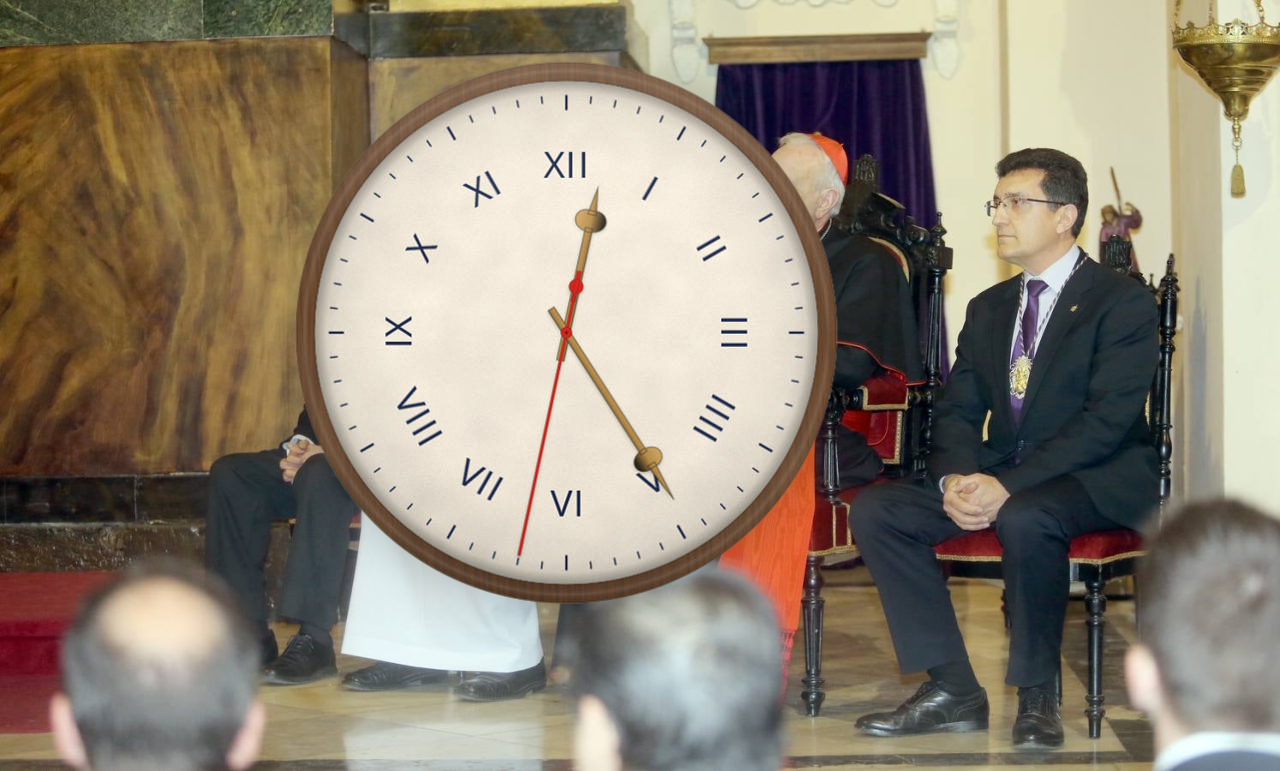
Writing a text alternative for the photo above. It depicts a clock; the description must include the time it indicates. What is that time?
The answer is 12:24:32
